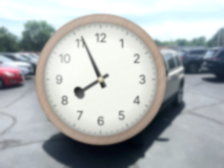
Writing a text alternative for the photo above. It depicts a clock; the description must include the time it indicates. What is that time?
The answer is 7:56
